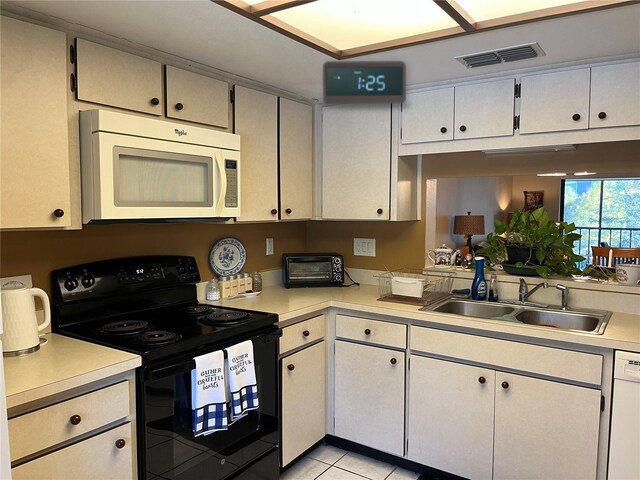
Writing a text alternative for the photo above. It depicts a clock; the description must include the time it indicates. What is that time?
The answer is 1:25
